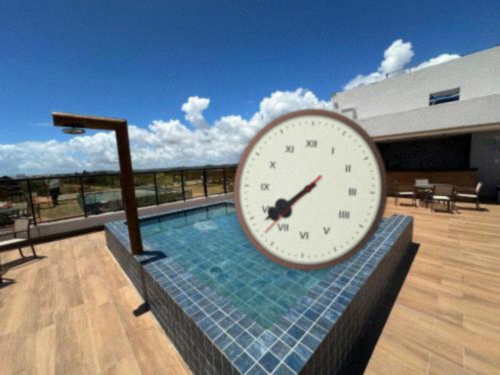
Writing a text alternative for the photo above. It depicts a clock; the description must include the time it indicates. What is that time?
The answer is 7:38:37
